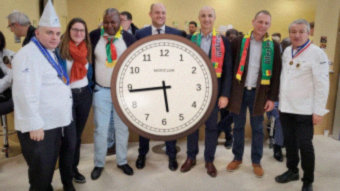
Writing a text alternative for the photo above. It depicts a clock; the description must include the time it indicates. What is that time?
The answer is 5:44
